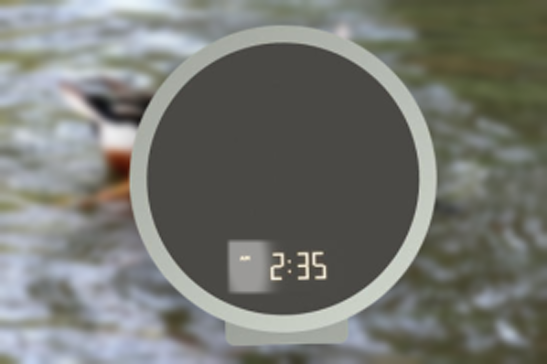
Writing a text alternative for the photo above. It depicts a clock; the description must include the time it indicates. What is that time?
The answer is 2:35
